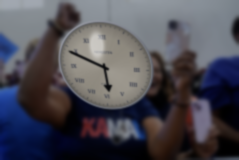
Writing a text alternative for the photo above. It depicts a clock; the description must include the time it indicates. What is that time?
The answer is 5:49
